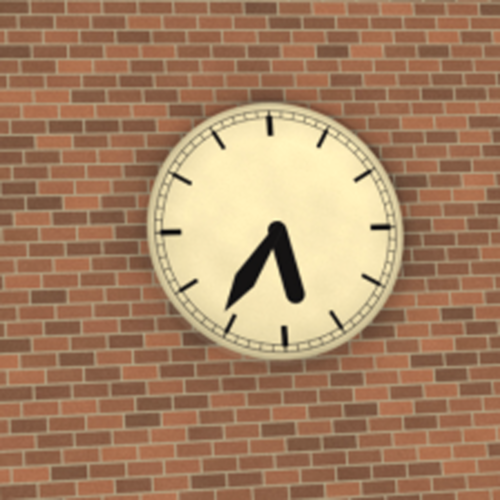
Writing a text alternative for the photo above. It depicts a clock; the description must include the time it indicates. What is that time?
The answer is 5:36
